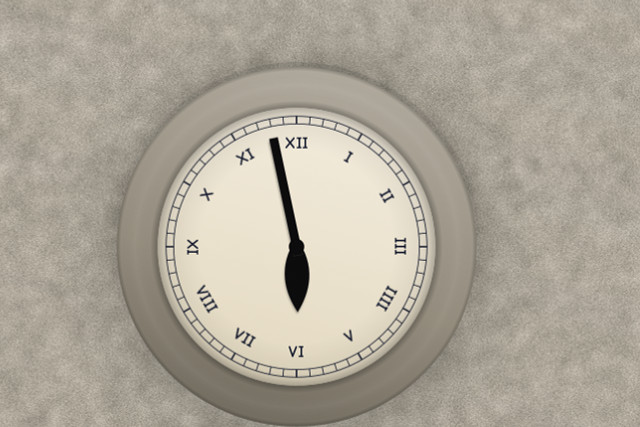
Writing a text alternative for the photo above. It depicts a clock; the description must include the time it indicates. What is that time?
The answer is 5:58
